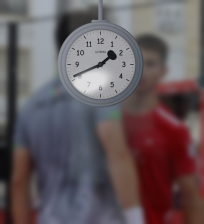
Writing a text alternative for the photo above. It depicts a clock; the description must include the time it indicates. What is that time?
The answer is 1:41
